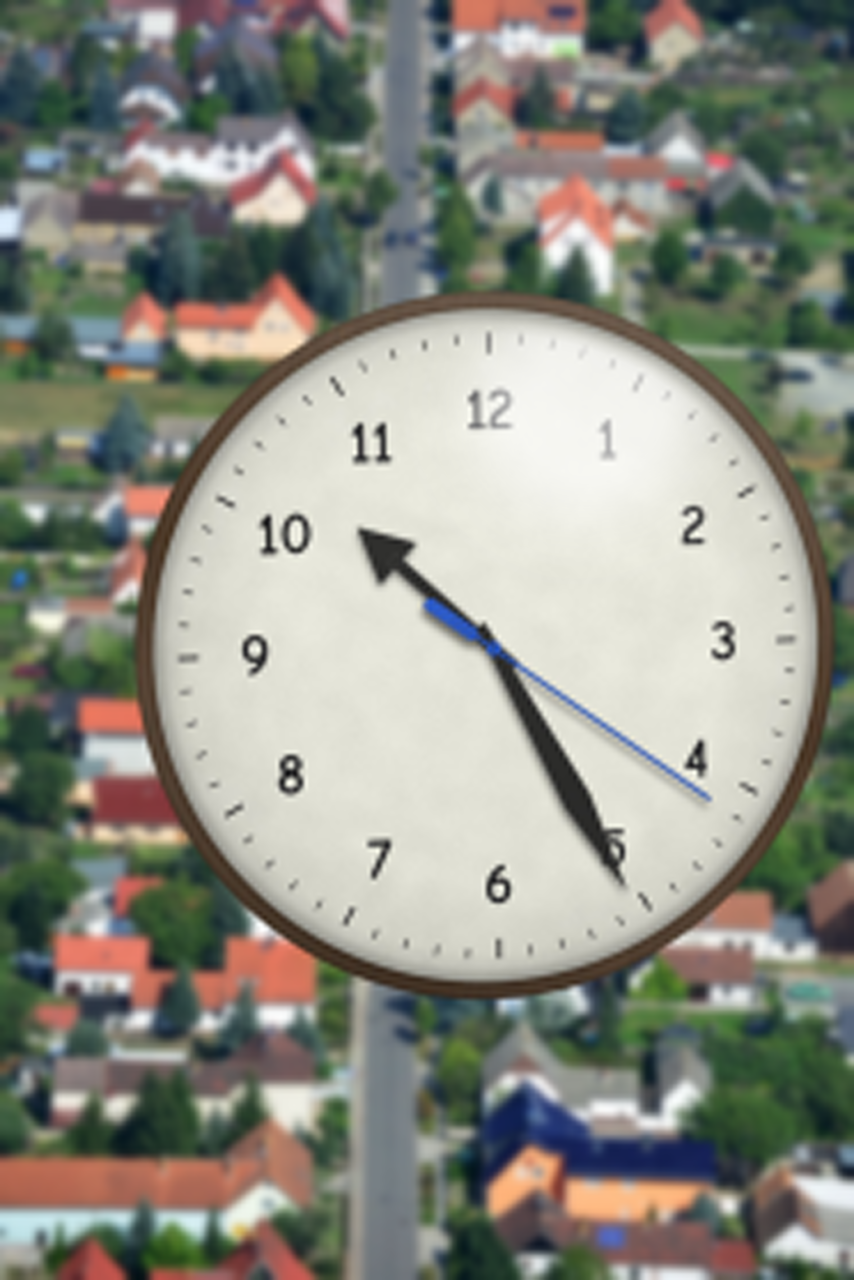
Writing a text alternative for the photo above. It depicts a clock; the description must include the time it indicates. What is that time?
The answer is 10:25:21
